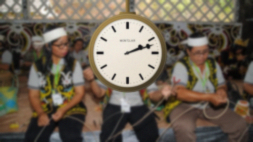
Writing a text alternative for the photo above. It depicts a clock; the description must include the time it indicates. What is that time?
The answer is 2:12
